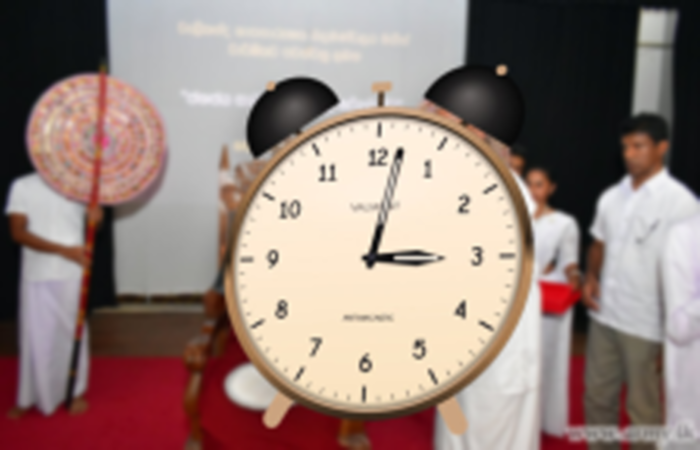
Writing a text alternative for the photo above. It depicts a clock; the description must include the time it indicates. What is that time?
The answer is 3:02
